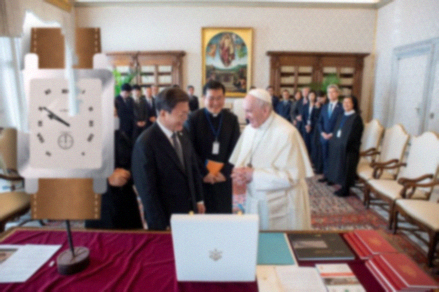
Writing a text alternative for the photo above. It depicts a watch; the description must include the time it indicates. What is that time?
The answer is 9:51
